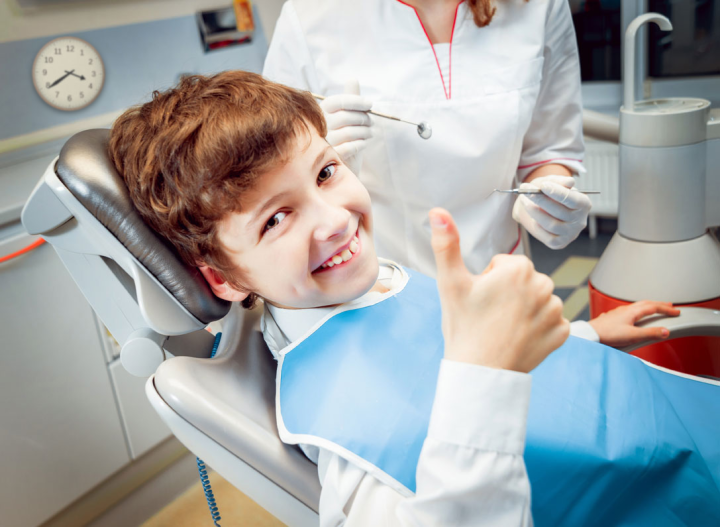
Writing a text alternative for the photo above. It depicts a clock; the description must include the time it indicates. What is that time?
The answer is 3:39
